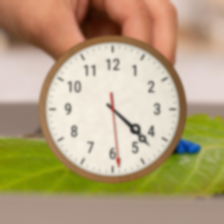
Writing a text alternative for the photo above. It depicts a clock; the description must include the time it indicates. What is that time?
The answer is 4:22:29
